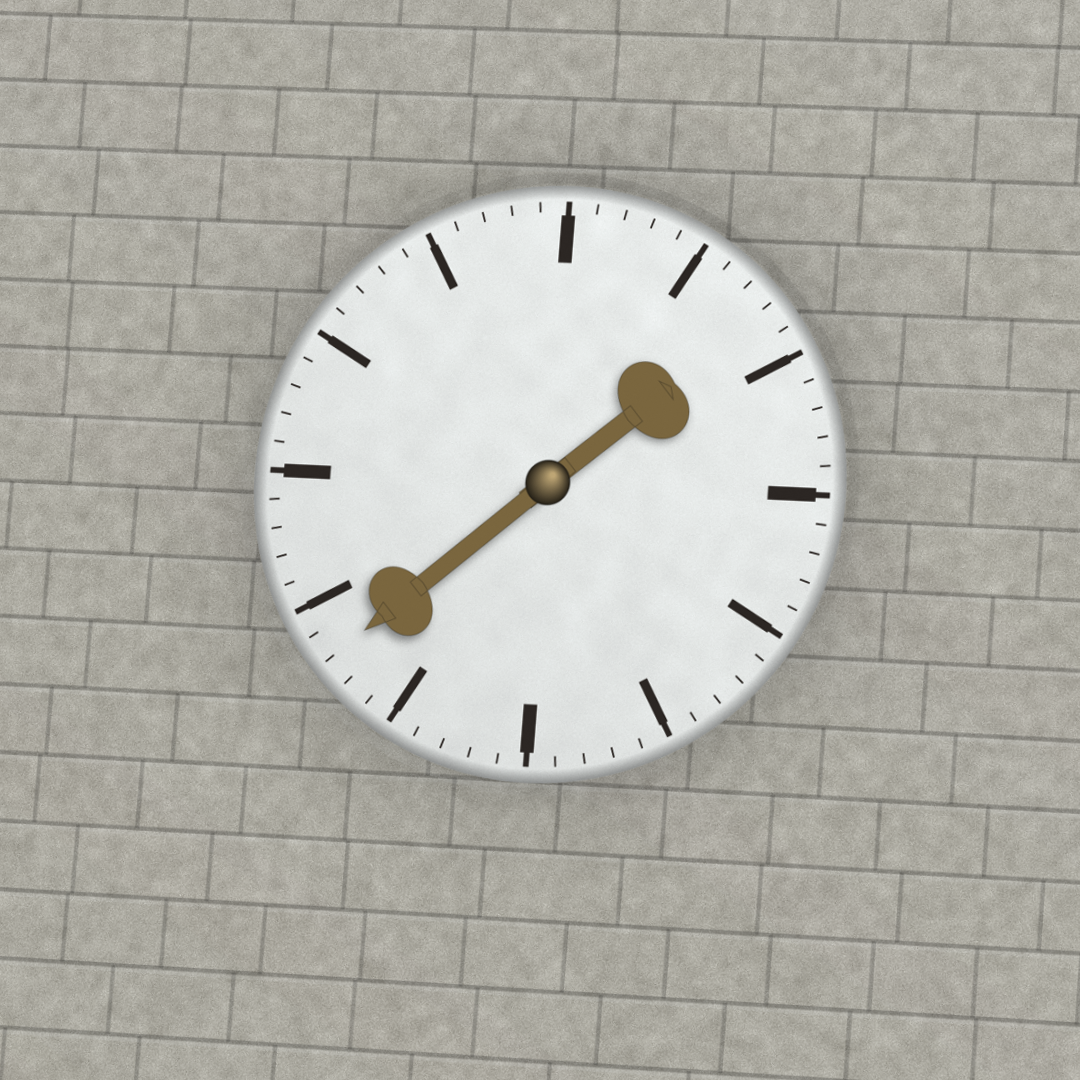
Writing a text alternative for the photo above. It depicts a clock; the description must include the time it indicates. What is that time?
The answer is 1:38
